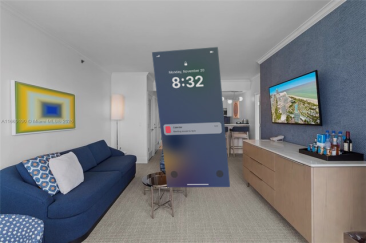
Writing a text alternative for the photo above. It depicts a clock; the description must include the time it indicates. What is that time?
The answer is 8:32
